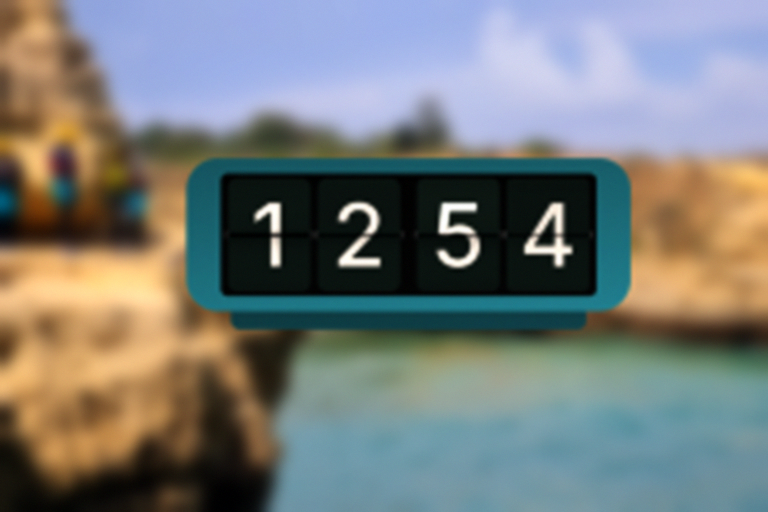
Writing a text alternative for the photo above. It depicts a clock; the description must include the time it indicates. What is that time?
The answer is 12:54
